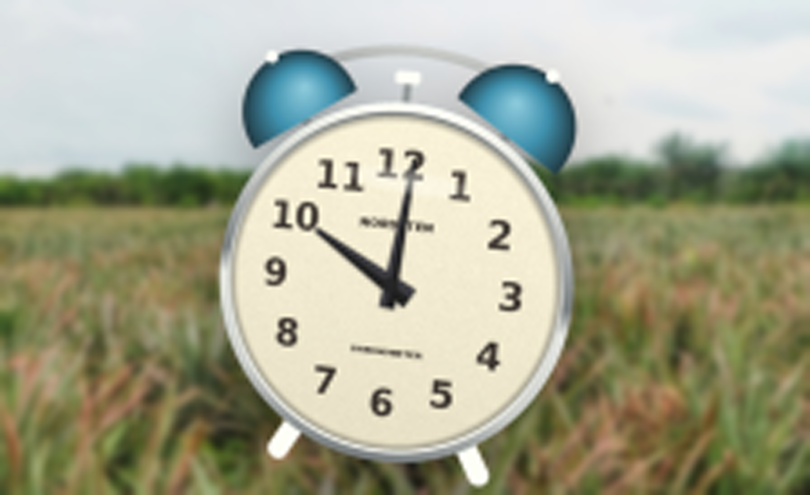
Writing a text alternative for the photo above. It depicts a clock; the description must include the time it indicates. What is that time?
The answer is 10:01
